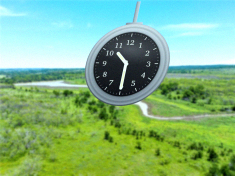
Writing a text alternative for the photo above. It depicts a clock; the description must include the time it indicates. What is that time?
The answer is 10:30
